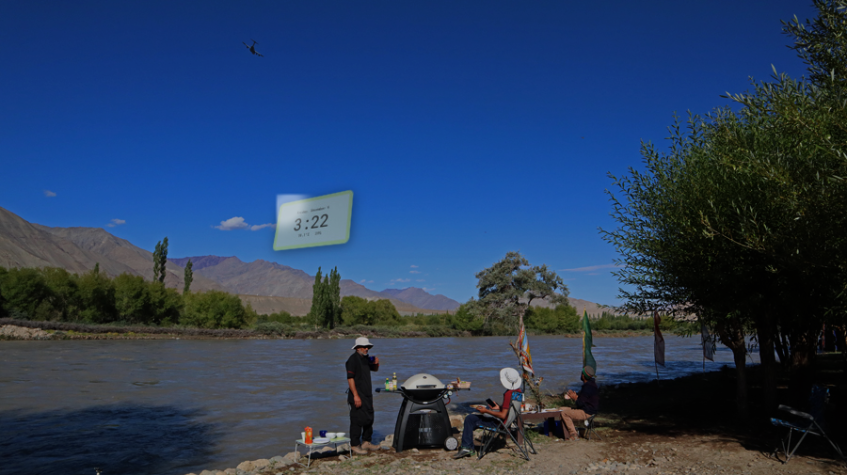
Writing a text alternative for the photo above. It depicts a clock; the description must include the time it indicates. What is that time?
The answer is 3:22
